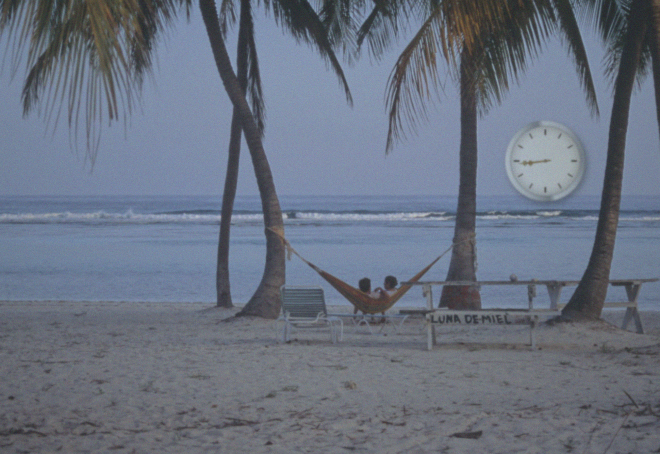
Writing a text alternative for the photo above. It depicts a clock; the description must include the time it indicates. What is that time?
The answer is 8:44
